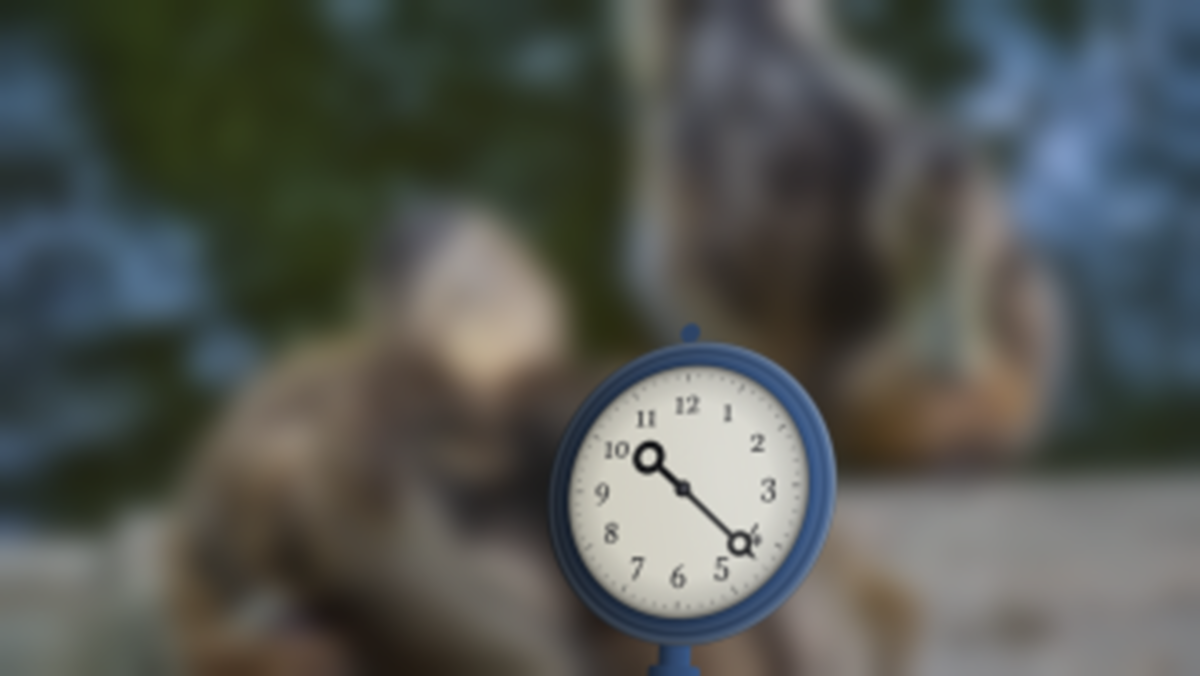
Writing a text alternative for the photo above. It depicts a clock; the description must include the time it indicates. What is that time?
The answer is 10:22
